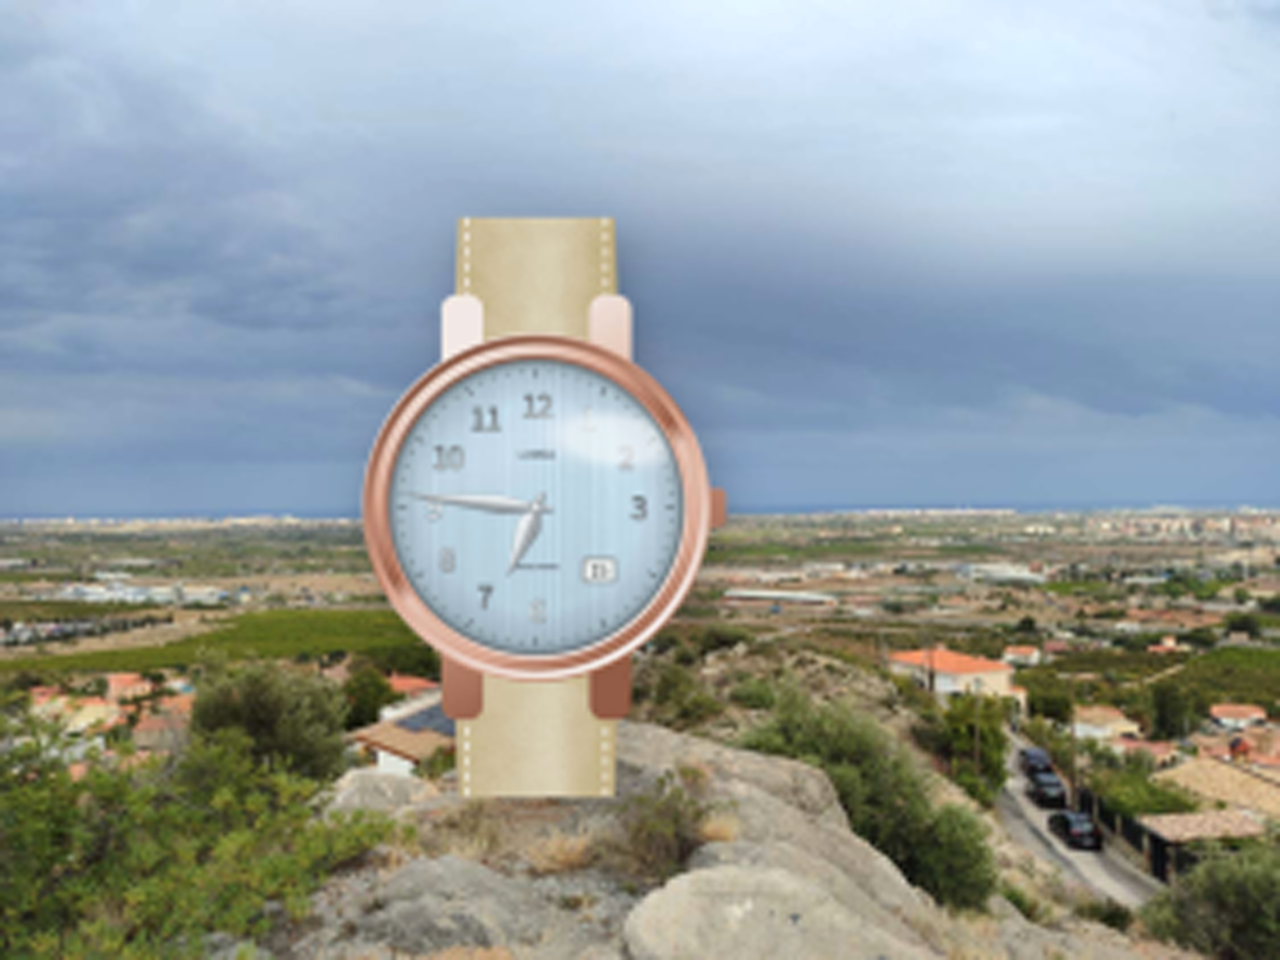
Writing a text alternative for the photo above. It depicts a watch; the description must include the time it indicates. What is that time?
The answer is 6:46
